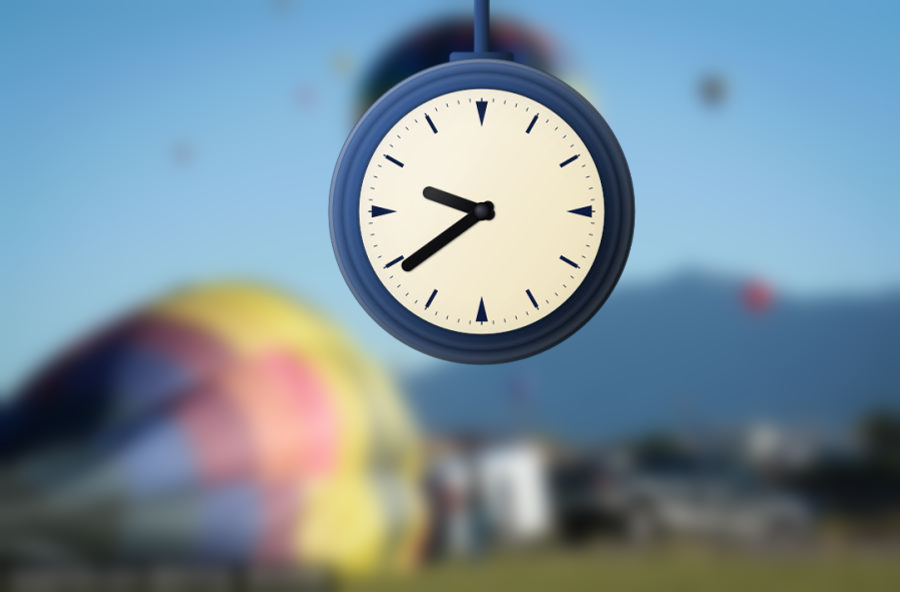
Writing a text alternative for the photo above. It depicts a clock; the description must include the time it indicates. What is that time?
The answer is 9:39
